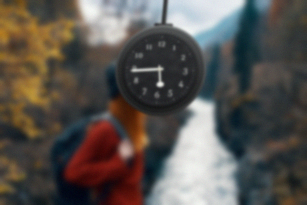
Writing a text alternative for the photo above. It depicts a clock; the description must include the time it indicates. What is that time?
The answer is 5:44
